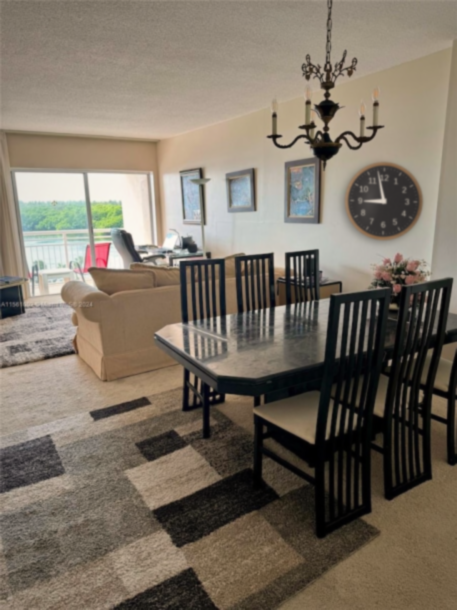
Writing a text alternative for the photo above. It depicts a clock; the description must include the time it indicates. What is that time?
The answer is 8:58
